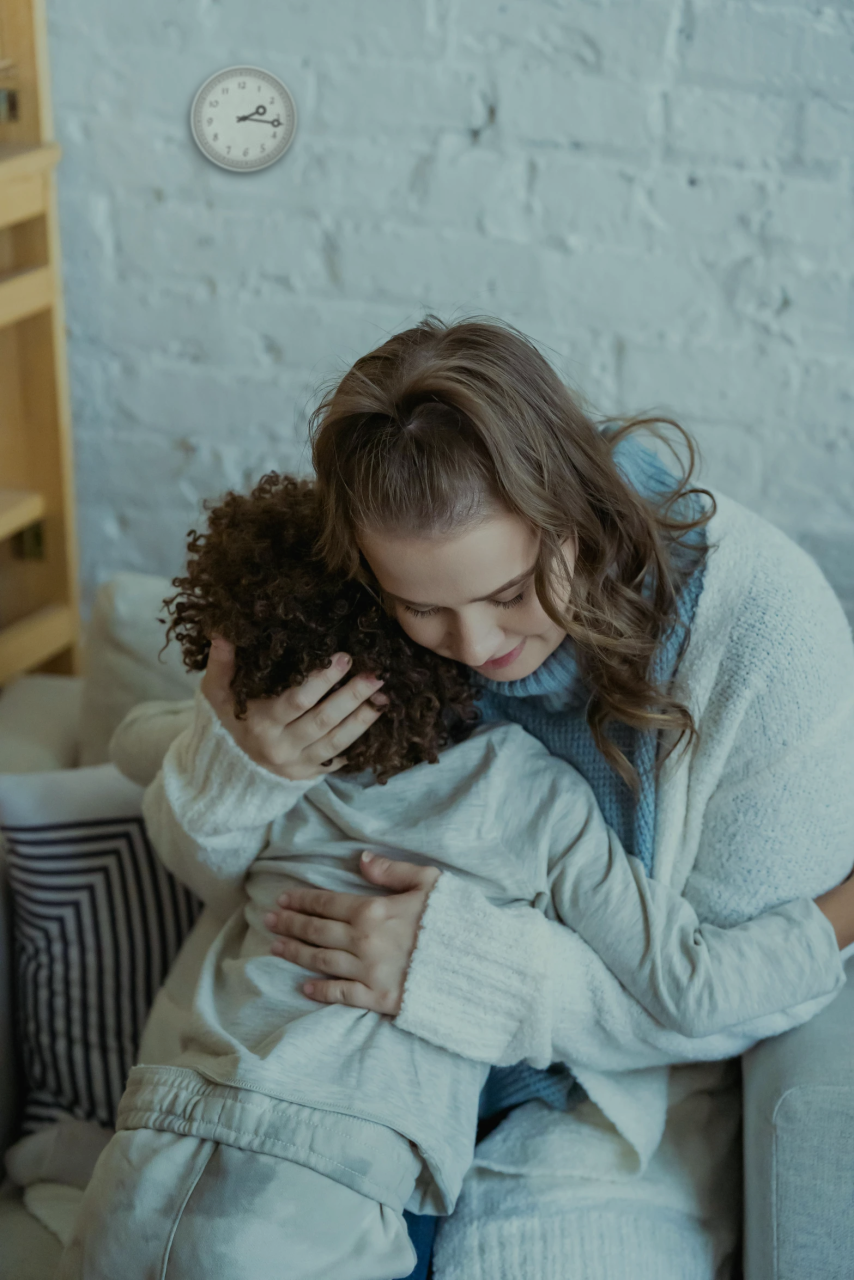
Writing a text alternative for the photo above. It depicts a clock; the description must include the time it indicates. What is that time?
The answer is 2:17
